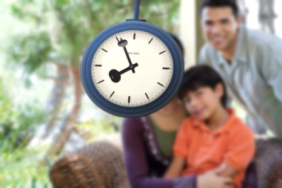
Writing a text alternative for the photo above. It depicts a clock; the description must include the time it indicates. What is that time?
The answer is 7:56
